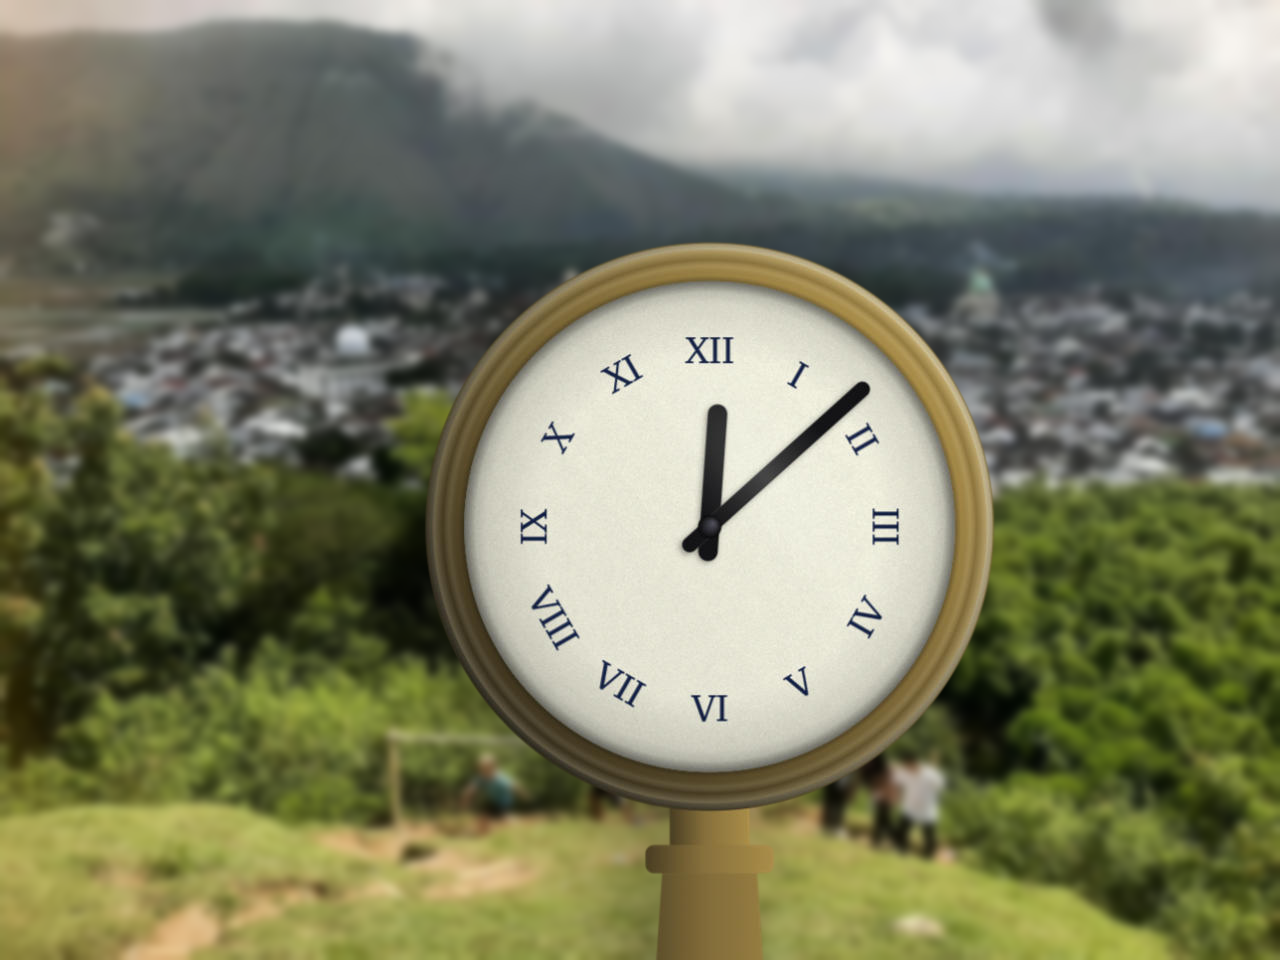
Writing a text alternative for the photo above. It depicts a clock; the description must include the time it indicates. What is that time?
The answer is 12:08
